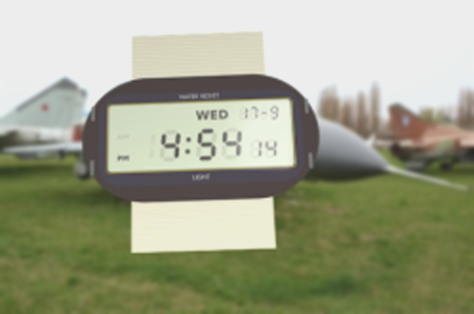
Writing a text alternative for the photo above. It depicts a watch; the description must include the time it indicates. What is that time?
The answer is 4:54:14
